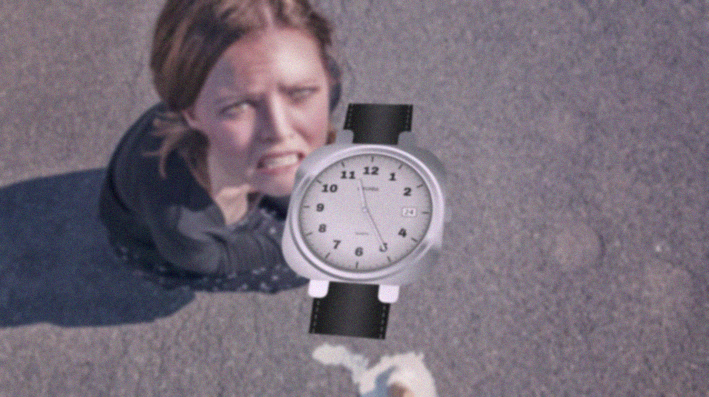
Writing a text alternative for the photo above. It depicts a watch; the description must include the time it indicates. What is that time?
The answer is 11:25
